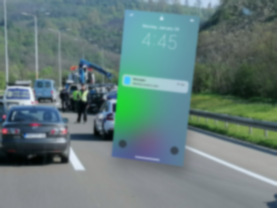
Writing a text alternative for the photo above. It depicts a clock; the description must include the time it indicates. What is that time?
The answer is 4:45
